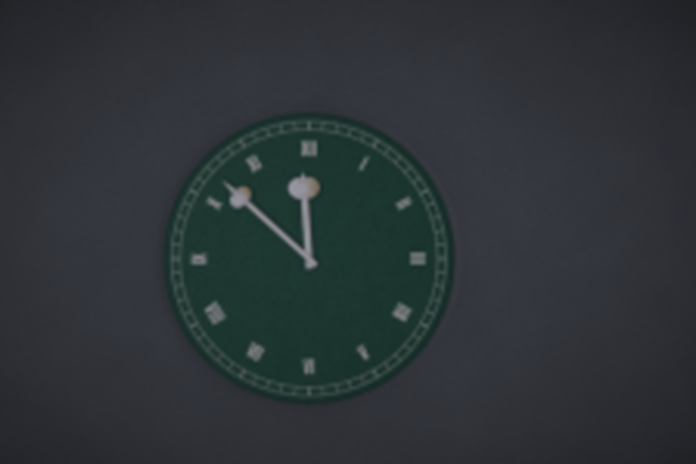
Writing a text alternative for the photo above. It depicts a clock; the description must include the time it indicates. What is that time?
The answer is 11:52
